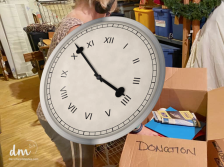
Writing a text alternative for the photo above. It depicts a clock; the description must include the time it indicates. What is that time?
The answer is 3:52
